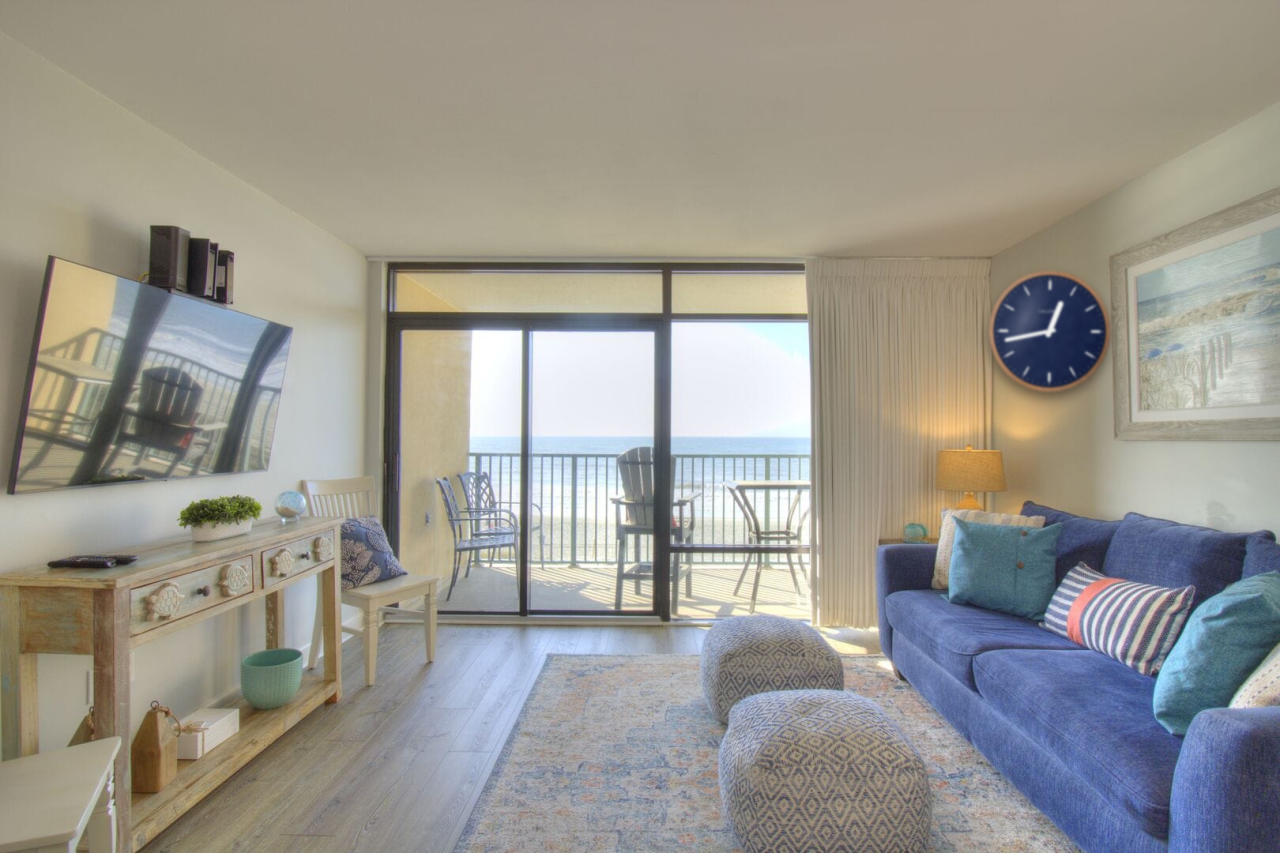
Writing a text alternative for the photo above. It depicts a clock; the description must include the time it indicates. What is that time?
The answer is 12:43
